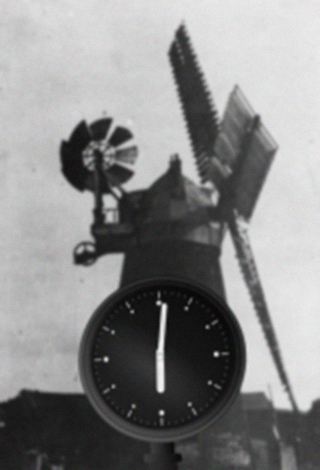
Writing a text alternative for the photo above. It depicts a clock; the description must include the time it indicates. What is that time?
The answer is 6:01
